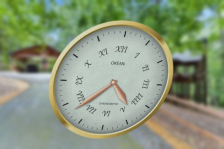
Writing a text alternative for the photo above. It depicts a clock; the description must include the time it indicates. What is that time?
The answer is 4:38
